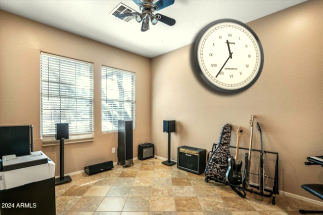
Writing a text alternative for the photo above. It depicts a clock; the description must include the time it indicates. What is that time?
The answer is 11:36
